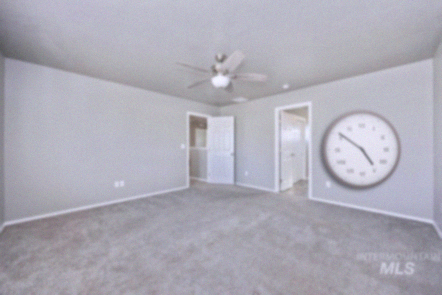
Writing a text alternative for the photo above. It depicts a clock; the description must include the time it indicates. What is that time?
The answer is 4:51
